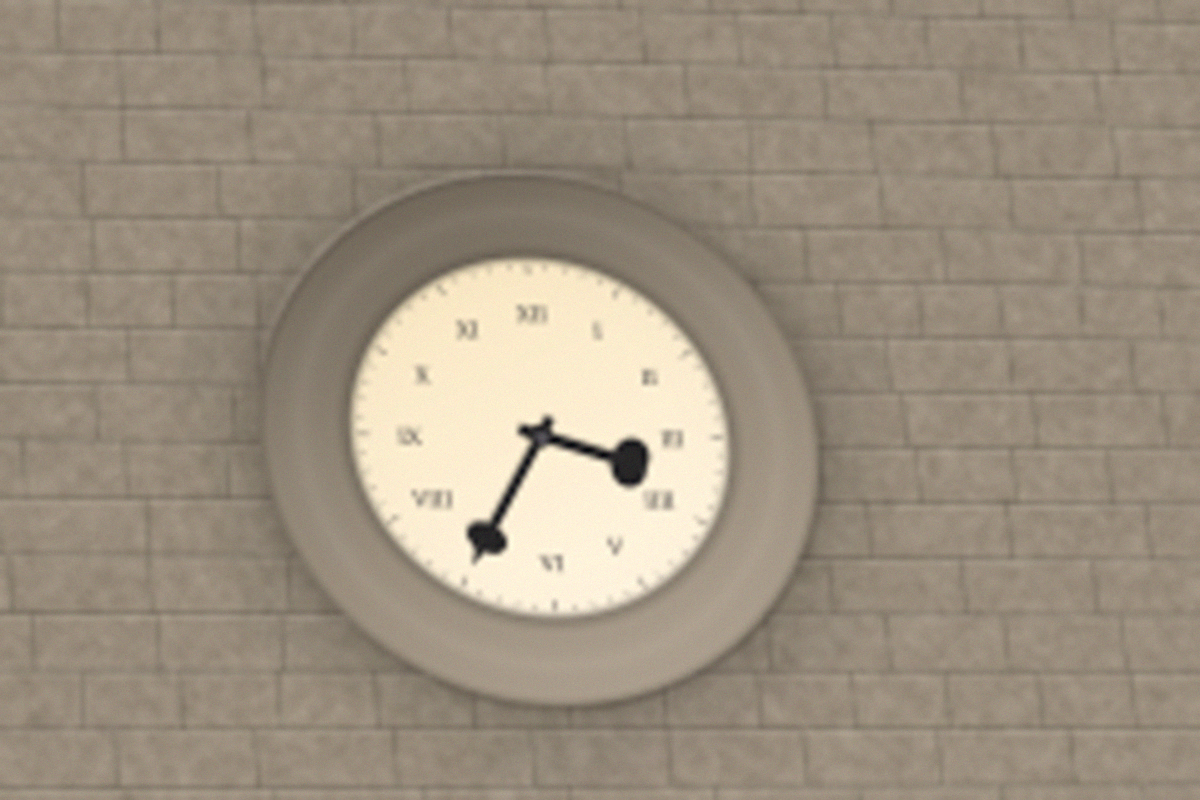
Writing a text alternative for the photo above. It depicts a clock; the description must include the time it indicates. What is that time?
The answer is 3:35
